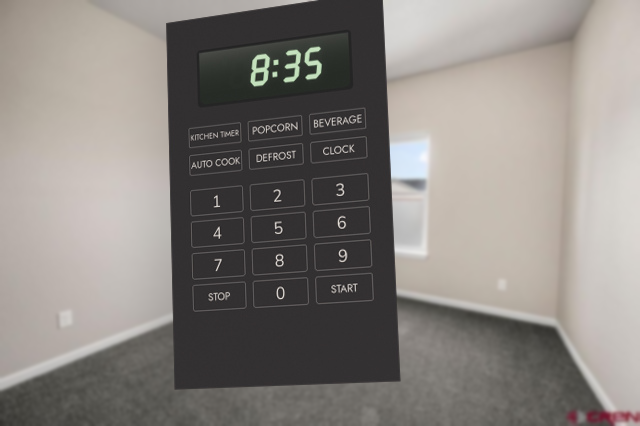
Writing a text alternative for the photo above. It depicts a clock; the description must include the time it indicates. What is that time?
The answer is 8:35
